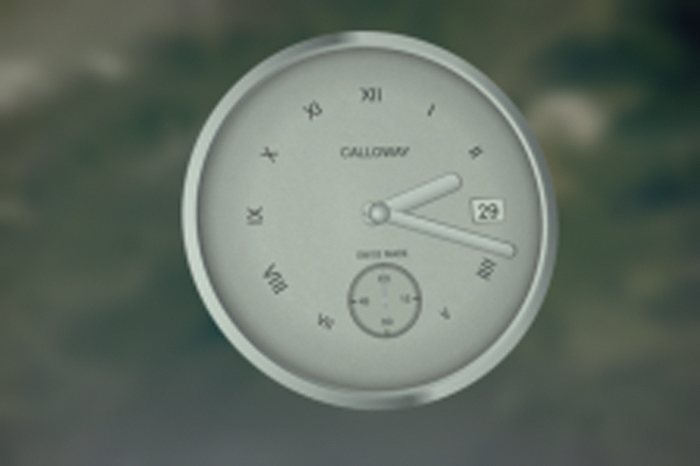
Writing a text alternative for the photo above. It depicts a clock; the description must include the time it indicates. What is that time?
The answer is 2:18
